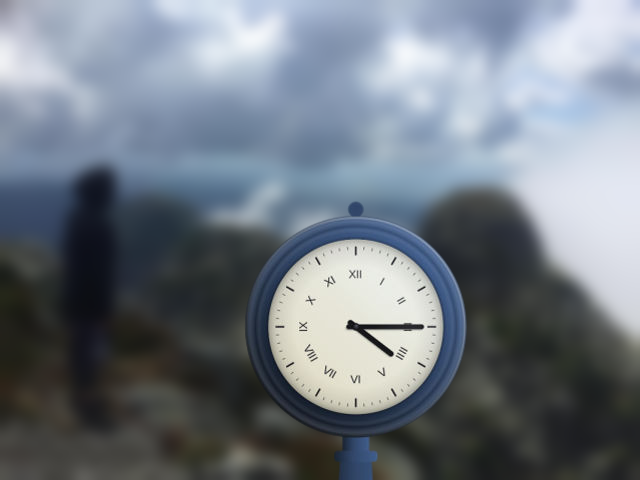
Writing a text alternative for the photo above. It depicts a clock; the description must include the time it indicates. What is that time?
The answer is 4:15
